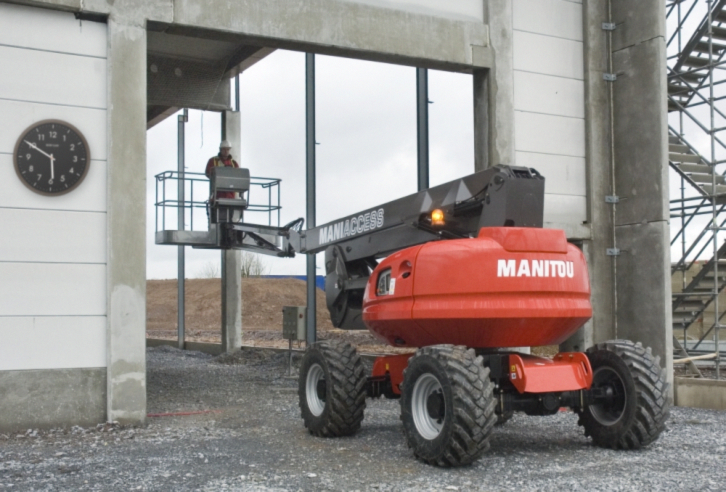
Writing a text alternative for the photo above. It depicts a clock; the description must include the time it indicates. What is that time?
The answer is 5:50
